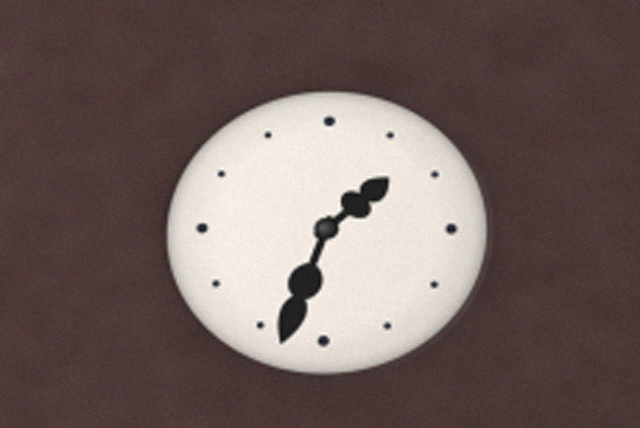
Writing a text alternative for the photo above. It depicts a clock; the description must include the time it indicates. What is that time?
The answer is 1:33
